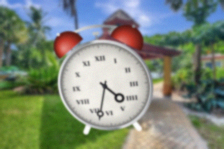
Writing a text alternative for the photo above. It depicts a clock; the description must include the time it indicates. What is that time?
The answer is 4:33
